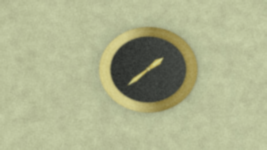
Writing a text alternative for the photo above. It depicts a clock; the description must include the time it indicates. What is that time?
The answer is 1:38
